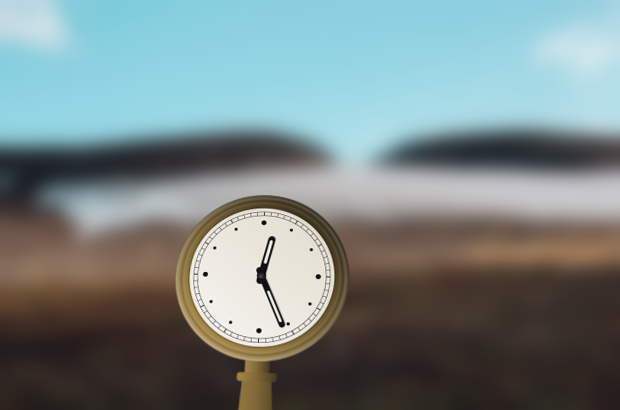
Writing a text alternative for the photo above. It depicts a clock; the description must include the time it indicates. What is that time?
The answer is 12:26
